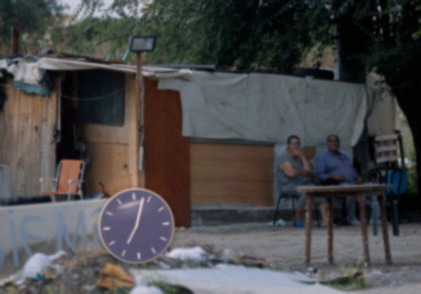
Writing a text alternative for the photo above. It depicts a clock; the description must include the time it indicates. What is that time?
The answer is 7:03
